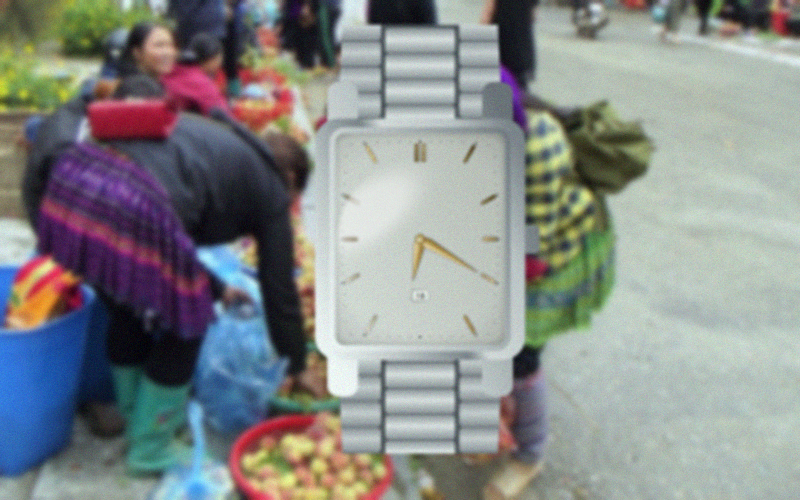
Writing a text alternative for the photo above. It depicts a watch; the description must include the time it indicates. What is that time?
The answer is 6:20
